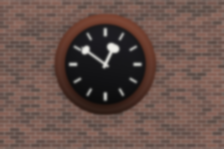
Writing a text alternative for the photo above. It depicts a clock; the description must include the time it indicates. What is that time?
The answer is 12:51
